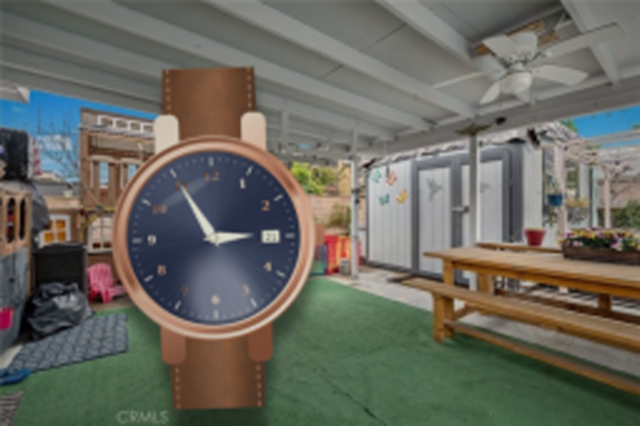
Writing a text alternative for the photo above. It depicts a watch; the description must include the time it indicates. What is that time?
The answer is 2:55
